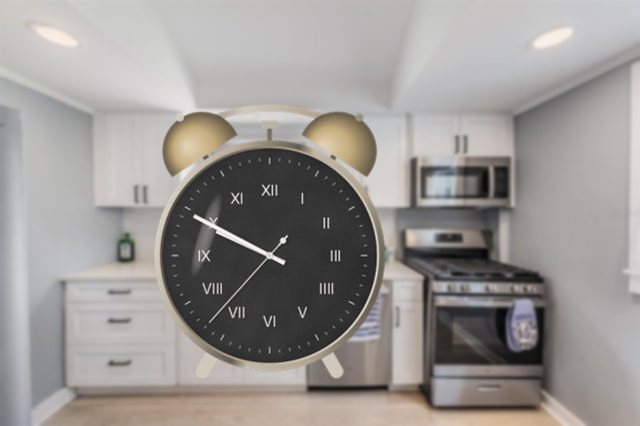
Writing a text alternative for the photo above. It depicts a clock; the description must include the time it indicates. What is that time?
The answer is 9:49:37
